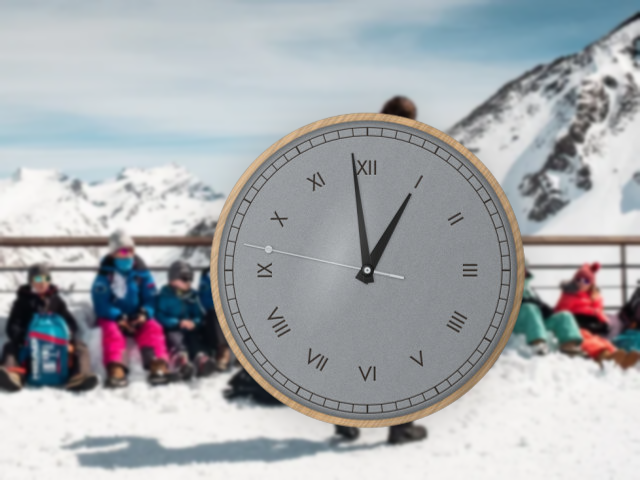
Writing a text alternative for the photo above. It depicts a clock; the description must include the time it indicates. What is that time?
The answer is 12:58:47
